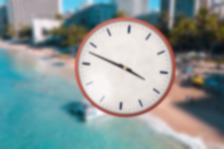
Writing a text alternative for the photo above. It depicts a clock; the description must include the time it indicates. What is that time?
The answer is 3:48
